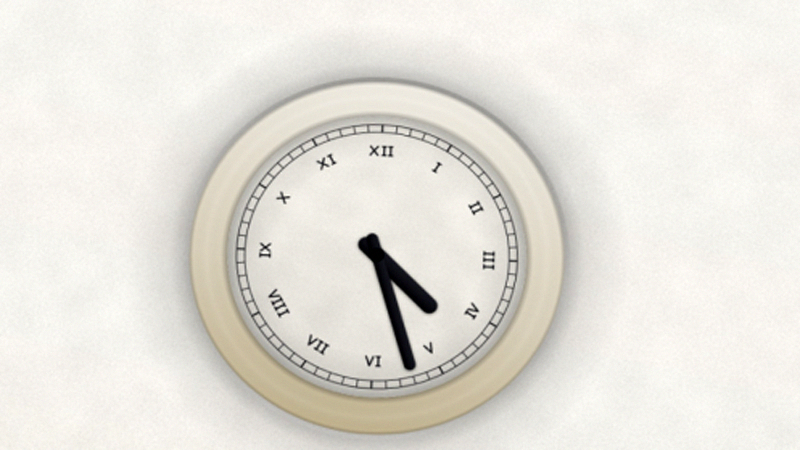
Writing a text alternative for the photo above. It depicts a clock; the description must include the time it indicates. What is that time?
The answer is 4:27
